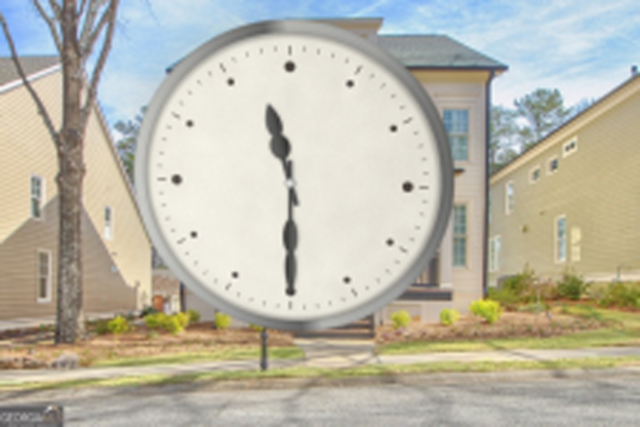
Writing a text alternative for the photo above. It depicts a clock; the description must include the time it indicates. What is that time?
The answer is 11:30
